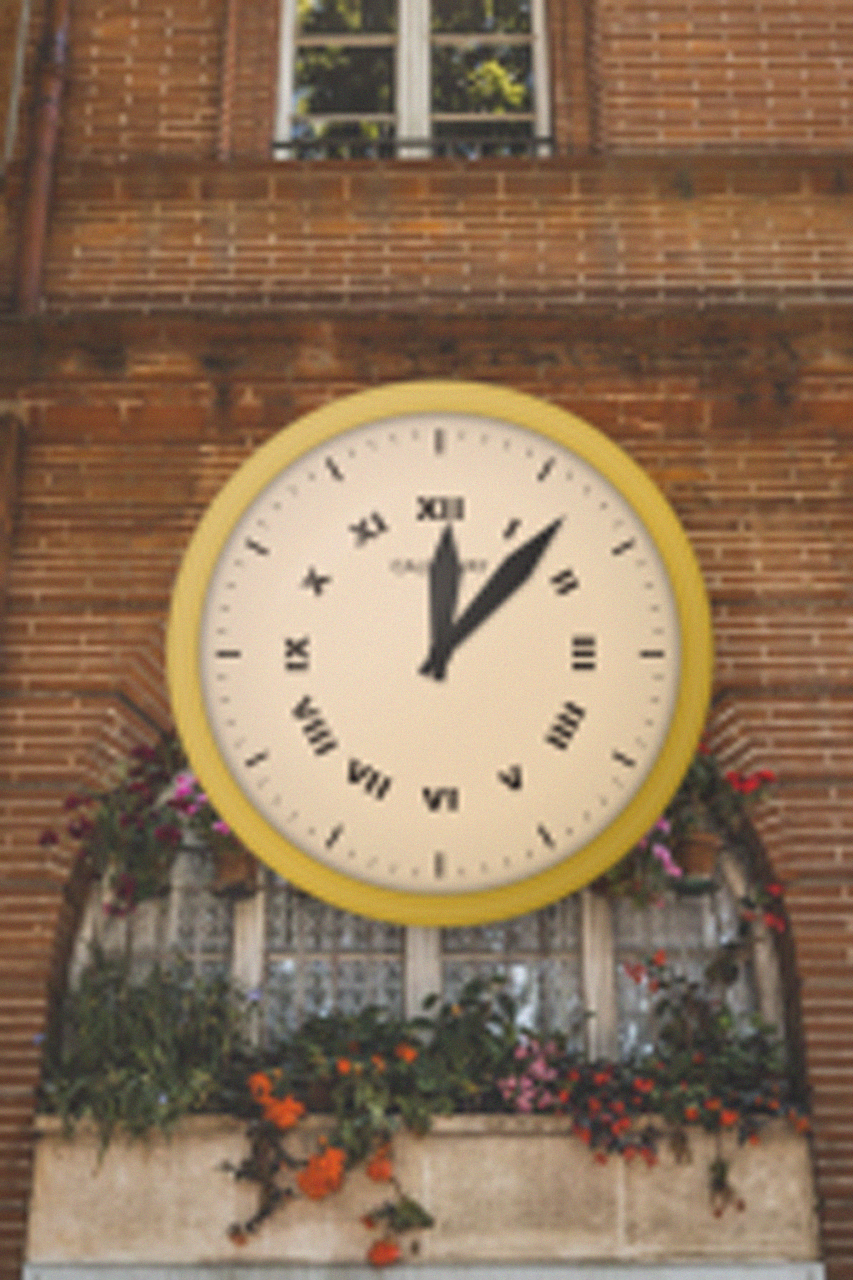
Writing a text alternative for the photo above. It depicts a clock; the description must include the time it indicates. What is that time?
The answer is 12:07
